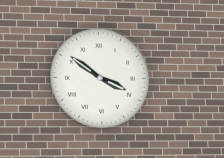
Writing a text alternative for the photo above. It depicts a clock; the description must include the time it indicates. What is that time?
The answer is 3:51
